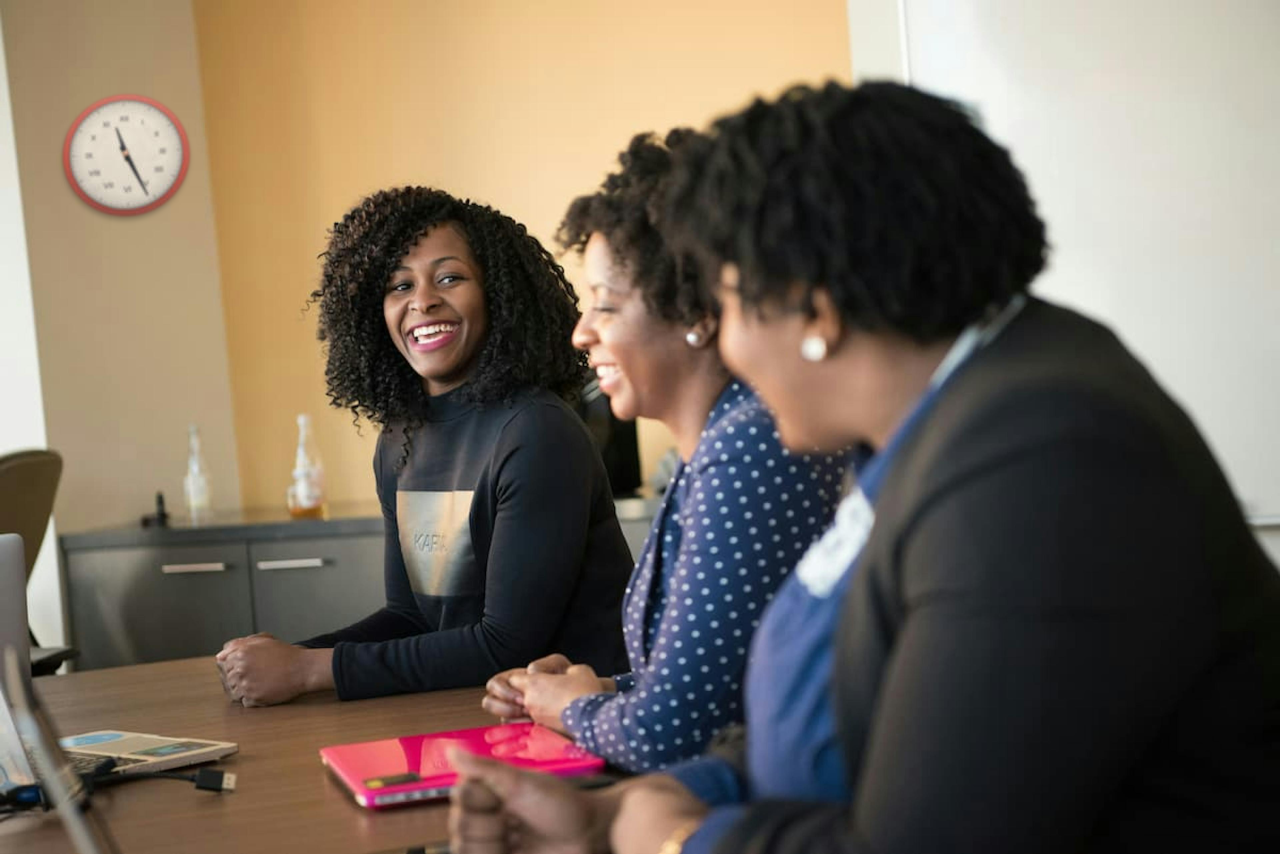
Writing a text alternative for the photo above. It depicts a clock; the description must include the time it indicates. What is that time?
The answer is 11:26
